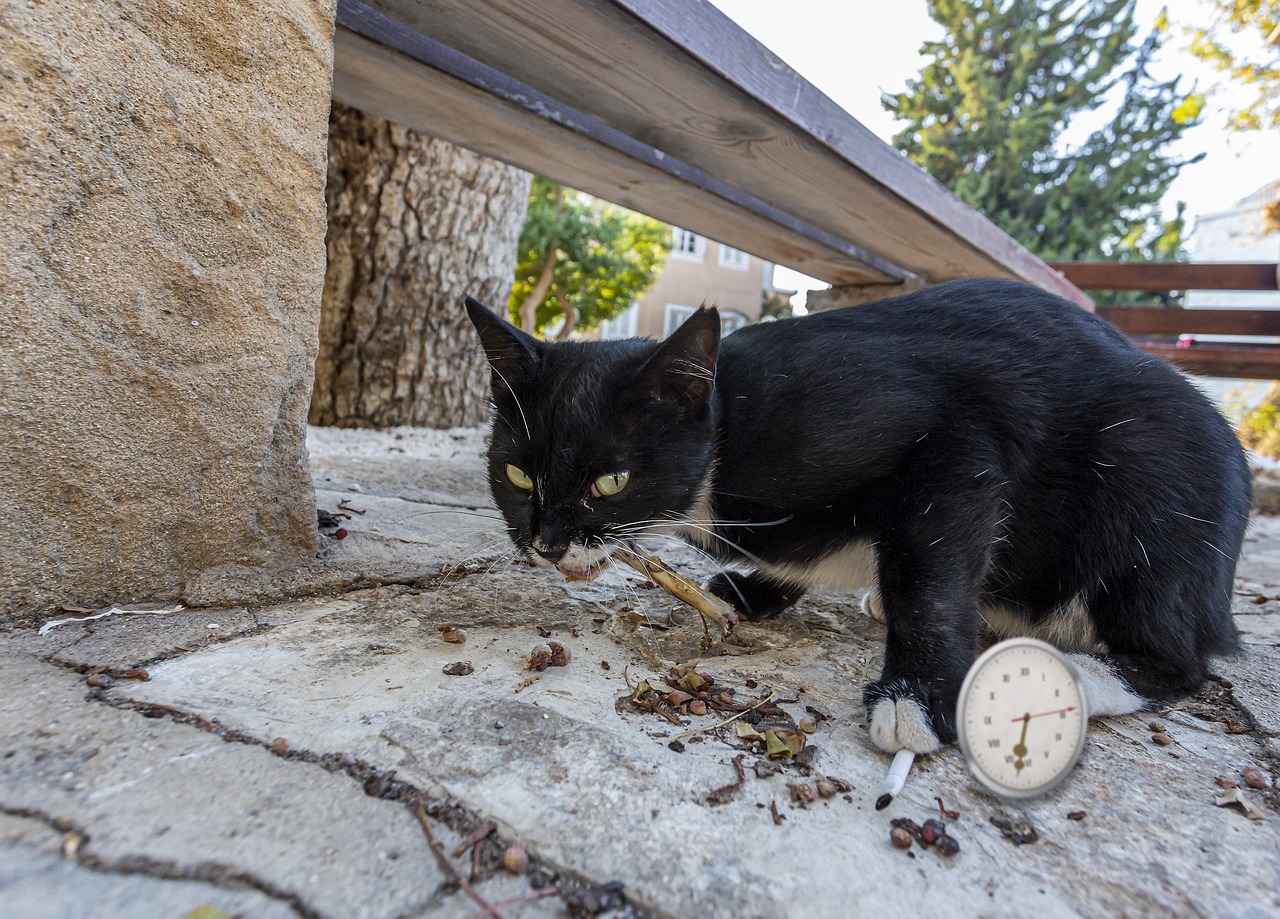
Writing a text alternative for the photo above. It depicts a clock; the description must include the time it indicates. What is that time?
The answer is 6:32:14
